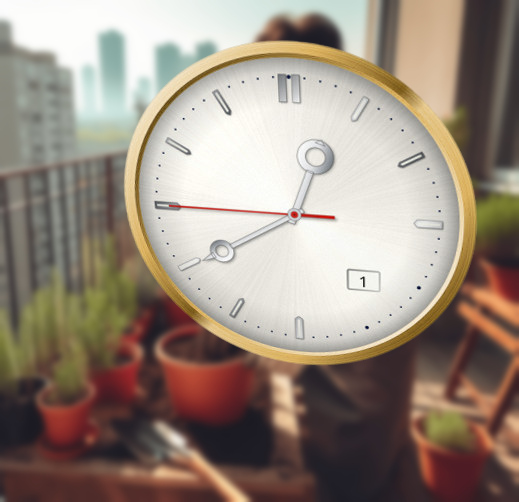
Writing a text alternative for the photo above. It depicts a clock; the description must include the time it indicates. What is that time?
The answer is 12:39:45
